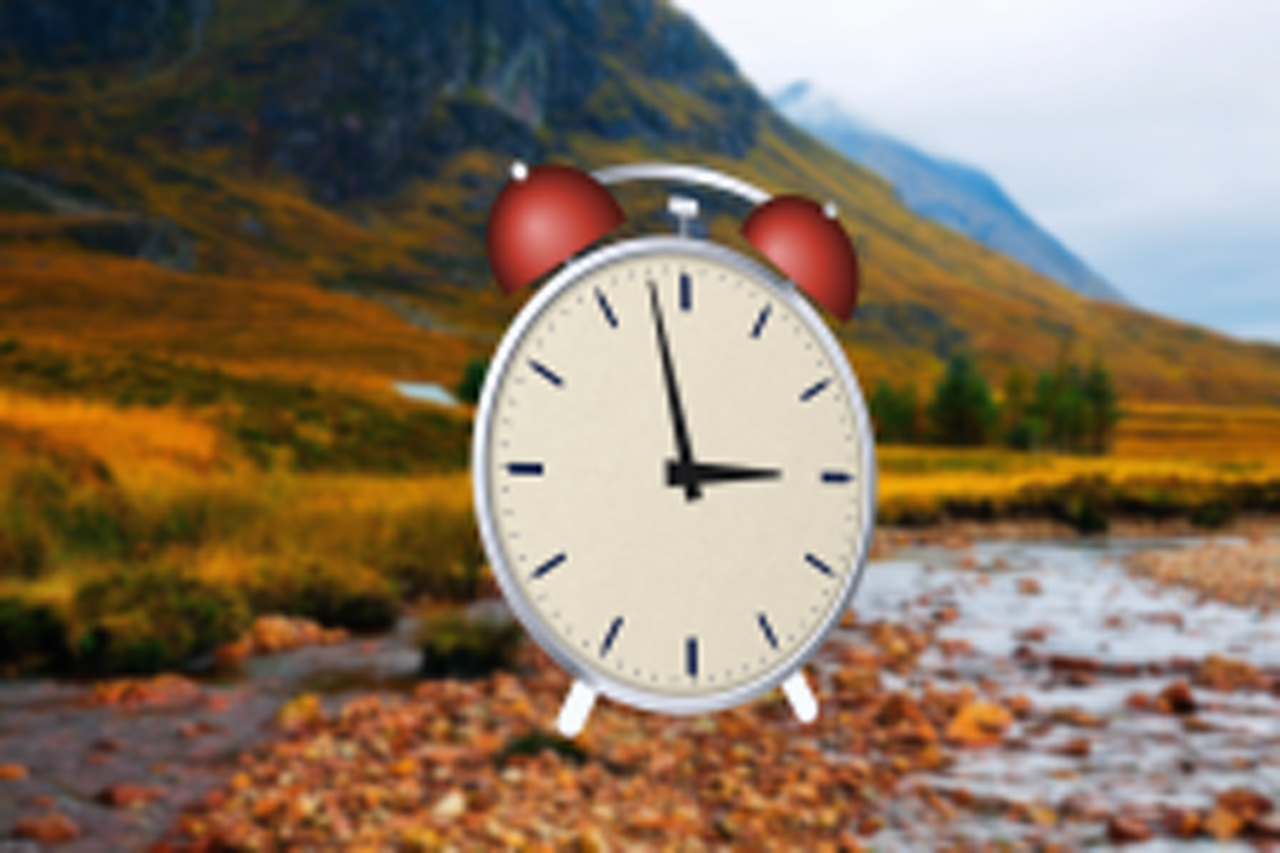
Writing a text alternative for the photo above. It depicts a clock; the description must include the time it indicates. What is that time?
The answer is 2:58
